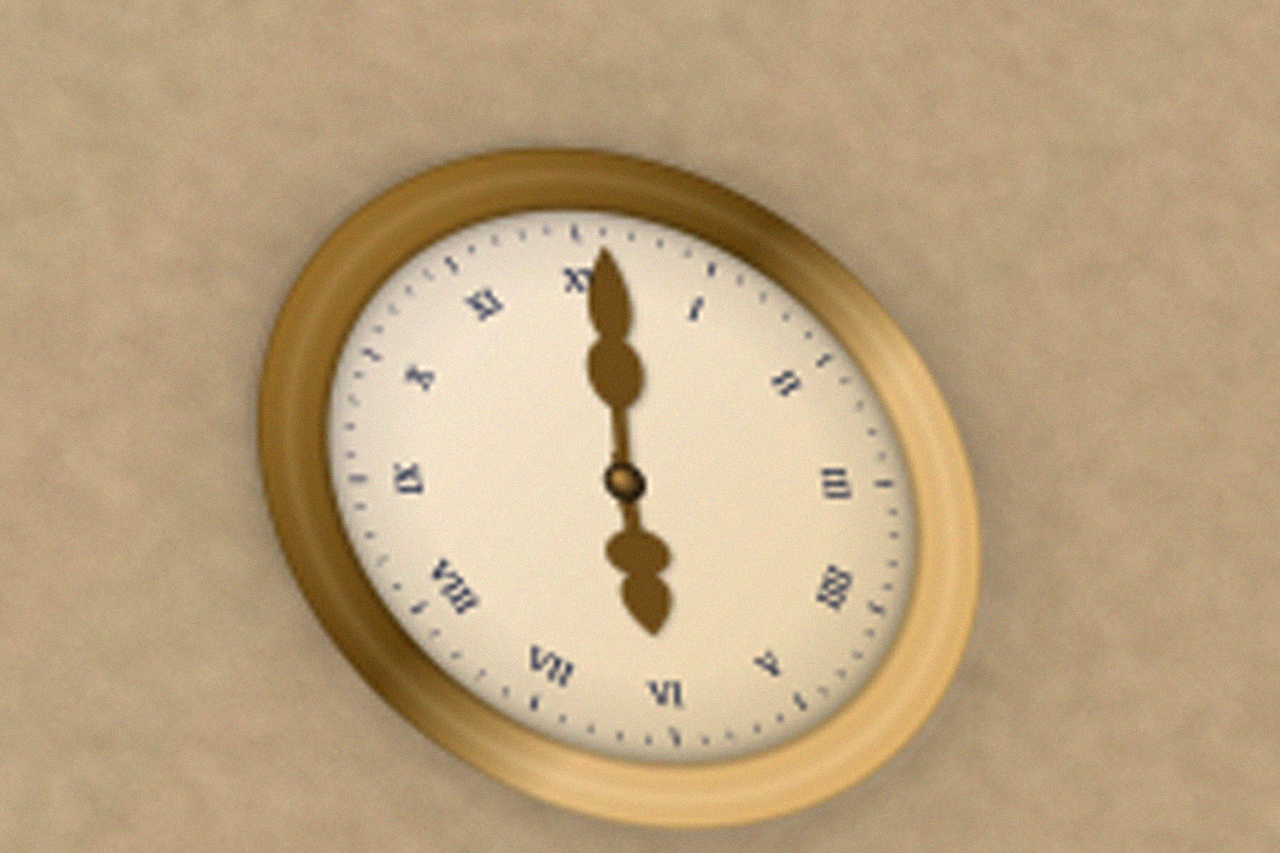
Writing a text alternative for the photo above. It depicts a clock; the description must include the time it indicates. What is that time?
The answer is 6:01
